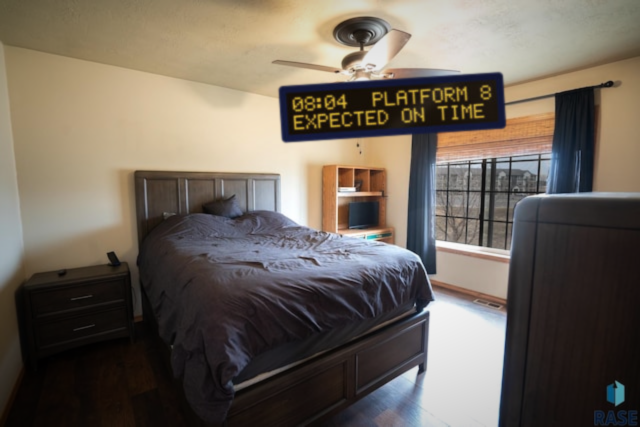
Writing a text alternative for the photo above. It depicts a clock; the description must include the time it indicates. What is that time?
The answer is 8:04
